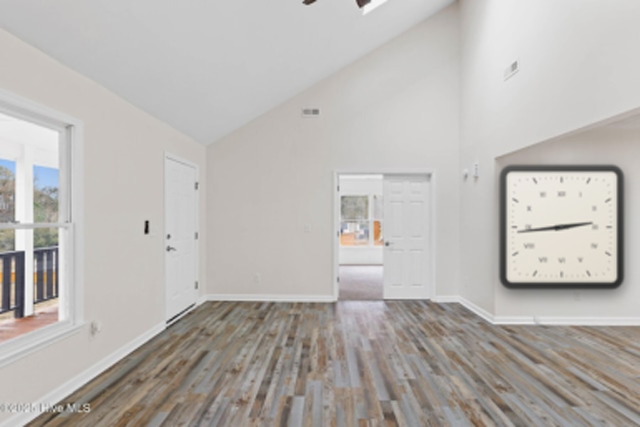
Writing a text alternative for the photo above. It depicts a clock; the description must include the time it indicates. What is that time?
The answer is 2:44
